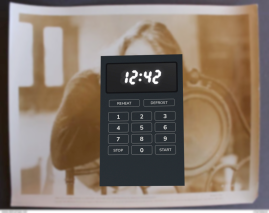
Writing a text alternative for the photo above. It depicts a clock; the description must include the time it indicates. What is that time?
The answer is 12:42
